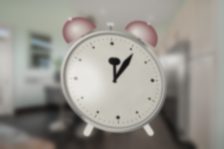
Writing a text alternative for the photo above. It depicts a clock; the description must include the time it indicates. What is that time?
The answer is 12:06
